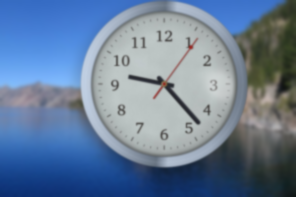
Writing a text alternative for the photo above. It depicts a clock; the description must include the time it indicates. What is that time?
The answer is 9:23:06
